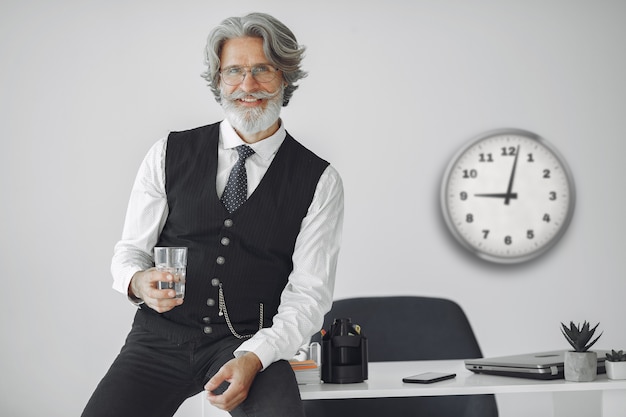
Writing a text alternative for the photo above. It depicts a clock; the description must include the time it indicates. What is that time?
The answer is 9:02
